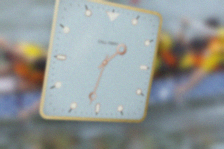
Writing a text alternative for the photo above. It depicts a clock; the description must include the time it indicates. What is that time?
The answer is 1:32
